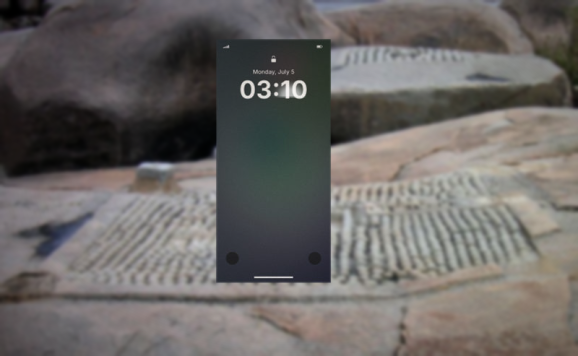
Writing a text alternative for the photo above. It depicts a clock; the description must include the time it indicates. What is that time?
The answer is 3:10
